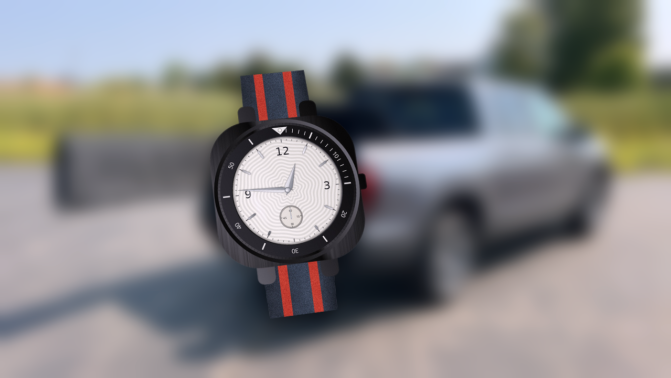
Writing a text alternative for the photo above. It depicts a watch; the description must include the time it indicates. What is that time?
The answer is 12:46
